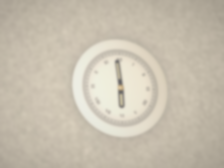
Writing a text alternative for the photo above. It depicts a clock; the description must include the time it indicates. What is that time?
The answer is 5:59
